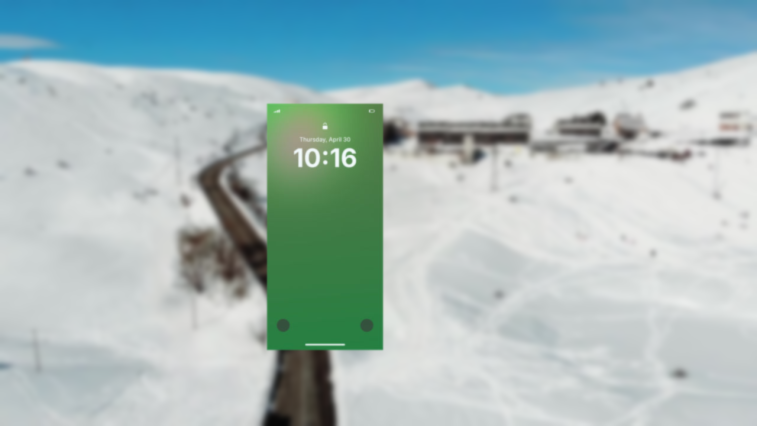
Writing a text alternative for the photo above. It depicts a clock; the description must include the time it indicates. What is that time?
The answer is 10:16
